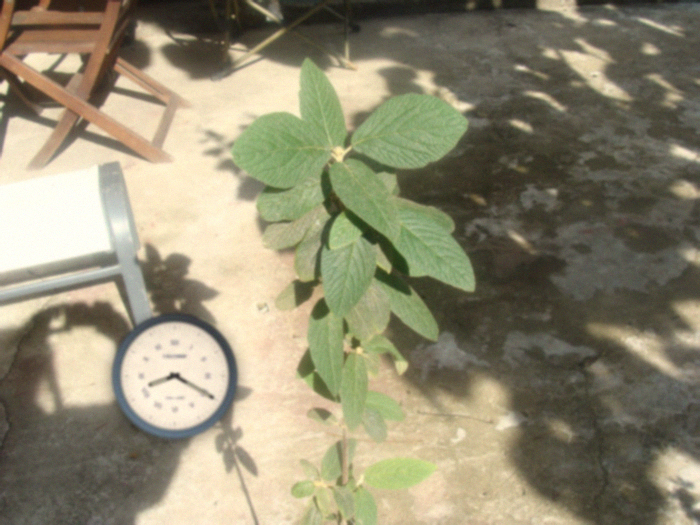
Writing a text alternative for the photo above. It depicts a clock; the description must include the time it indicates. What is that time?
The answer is 8:20
